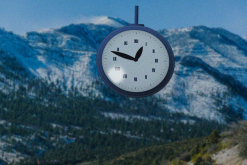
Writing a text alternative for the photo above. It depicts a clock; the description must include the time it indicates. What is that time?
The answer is 12:48
